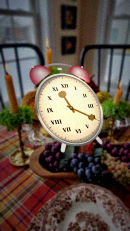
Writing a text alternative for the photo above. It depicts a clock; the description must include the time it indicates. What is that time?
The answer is 11:20
